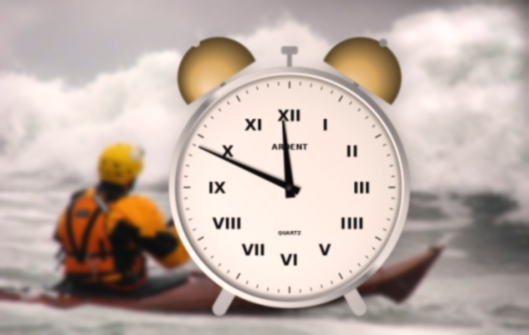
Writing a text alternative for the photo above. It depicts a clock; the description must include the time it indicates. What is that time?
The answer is 11:49
